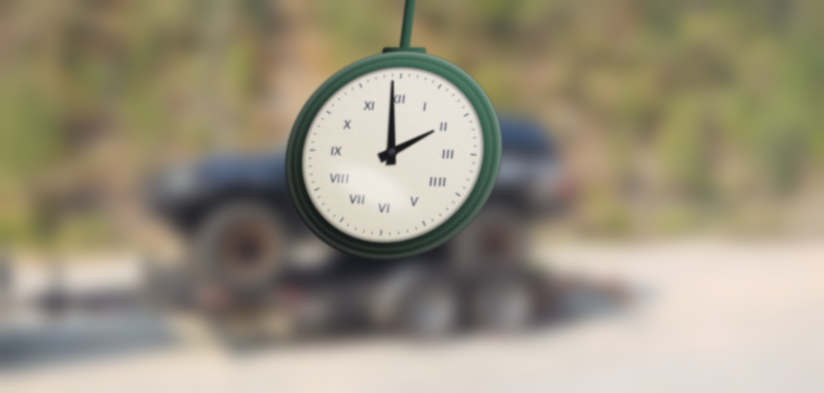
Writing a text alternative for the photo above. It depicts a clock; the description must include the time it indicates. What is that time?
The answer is 1:59
